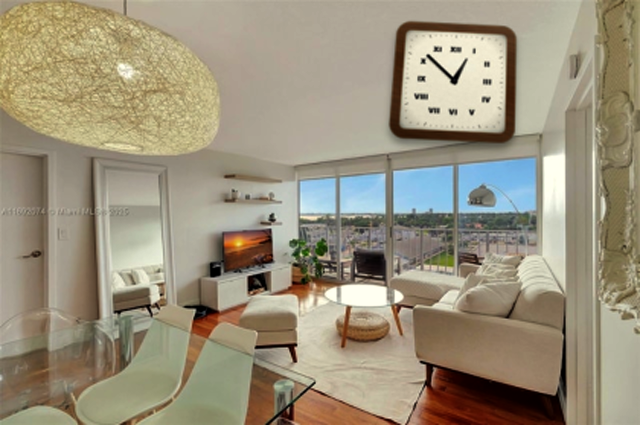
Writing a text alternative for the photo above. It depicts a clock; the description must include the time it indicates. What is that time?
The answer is 12:52
